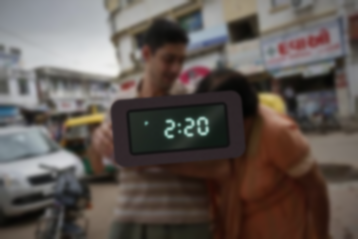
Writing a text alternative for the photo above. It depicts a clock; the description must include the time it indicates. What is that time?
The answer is 2:20
